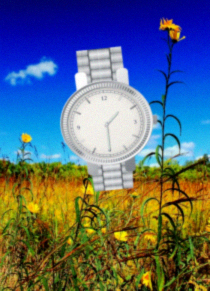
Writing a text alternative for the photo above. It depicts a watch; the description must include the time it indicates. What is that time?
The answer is 1:30
